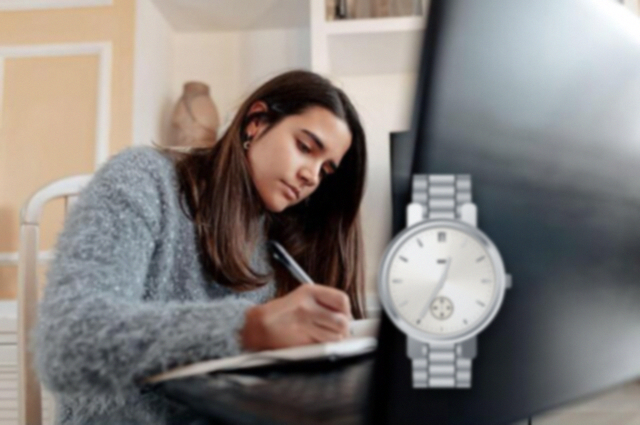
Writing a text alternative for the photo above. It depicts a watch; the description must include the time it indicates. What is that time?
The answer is 12:35
